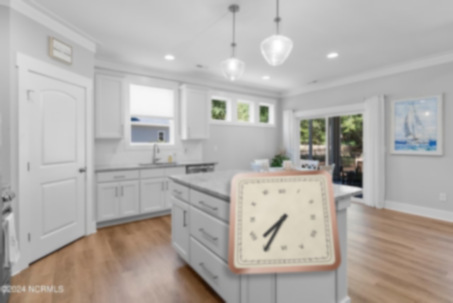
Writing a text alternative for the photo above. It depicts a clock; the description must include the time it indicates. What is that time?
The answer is 7:35
